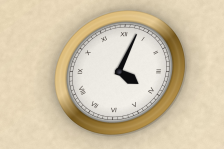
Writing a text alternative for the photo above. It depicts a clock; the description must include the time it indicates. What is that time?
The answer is 4:03
